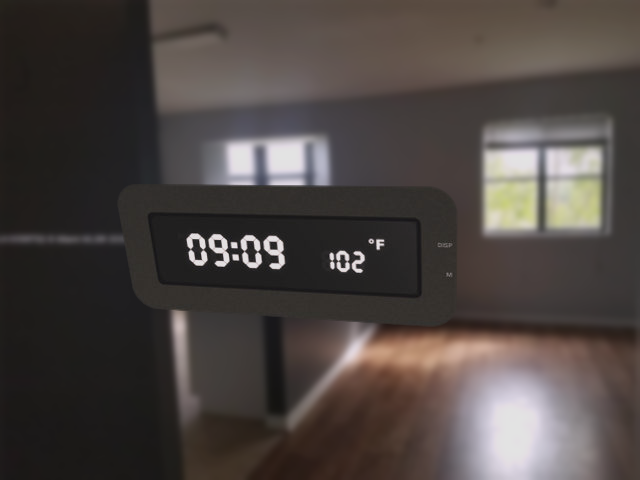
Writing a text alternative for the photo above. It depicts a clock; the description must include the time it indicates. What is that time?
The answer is 9:09
